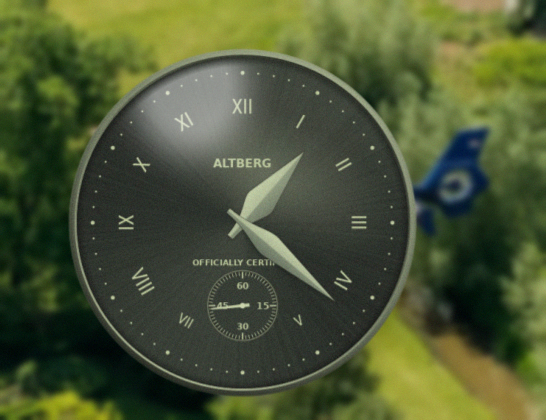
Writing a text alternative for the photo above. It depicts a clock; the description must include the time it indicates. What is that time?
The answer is 1:21:44
